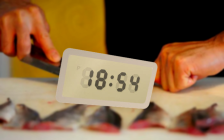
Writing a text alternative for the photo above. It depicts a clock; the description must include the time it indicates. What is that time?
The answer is 18:54
